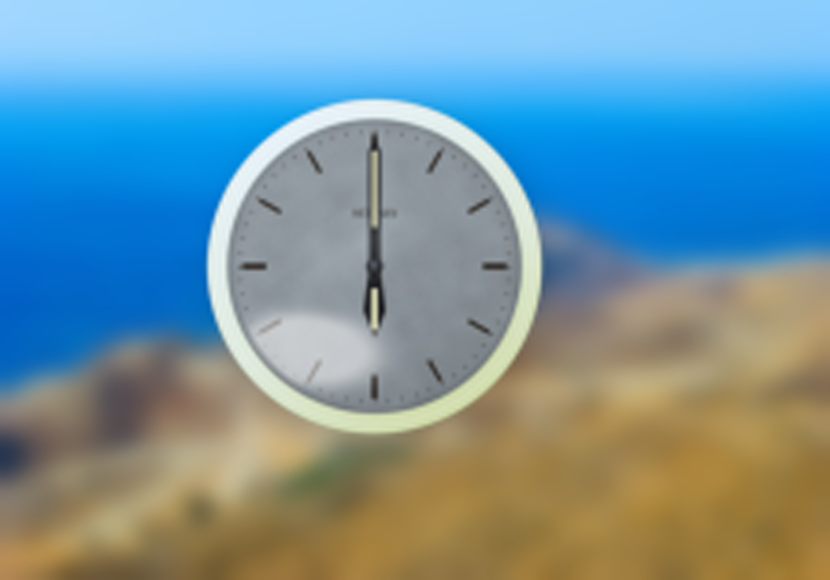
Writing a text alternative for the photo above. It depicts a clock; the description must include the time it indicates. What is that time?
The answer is 6:00
